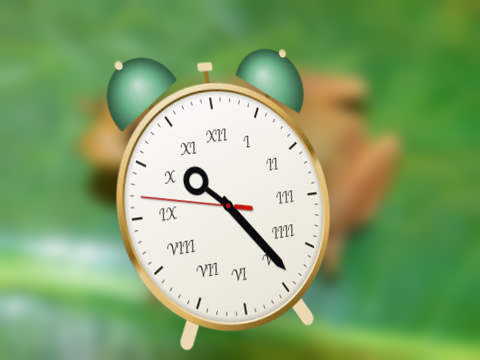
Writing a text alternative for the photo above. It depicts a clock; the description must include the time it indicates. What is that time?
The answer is 10:23:47
